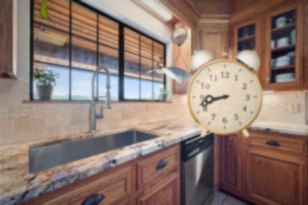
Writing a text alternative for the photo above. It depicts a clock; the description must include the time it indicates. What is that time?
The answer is 8:42
